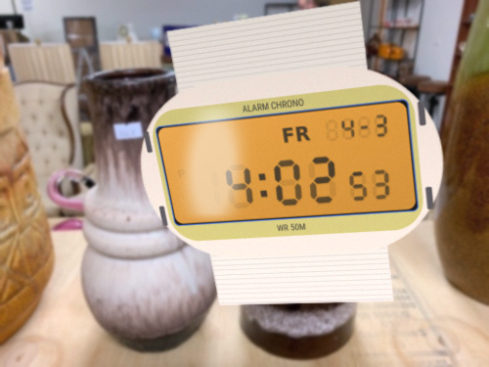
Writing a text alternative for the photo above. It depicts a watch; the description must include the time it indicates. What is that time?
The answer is 4:02:53
